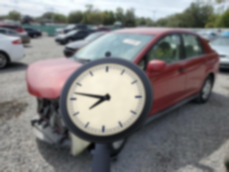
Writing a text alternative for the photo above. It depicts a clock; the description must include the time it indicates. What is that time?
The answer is 7:47
